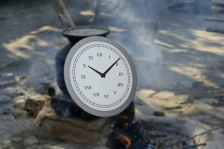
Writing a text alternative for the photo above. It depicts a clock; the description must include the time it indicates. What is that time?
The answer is 10:09
